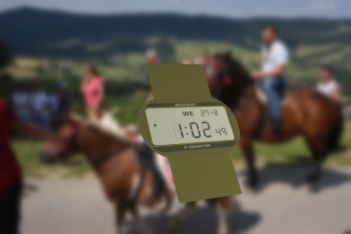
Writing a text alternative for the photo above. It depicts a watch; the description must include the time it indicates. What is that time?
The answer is 1:02
